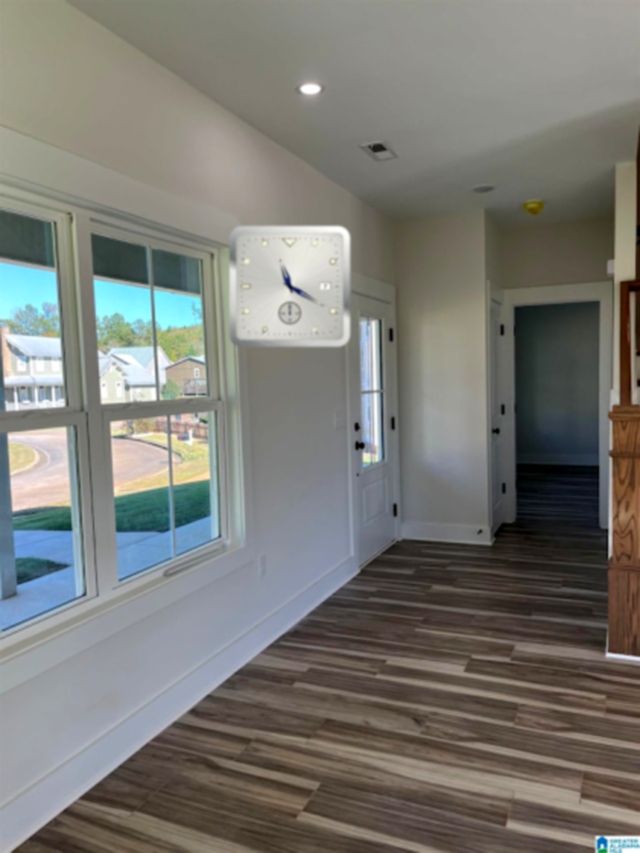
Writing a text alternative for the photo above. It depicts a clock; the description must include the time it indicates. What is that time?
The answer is 11:20
